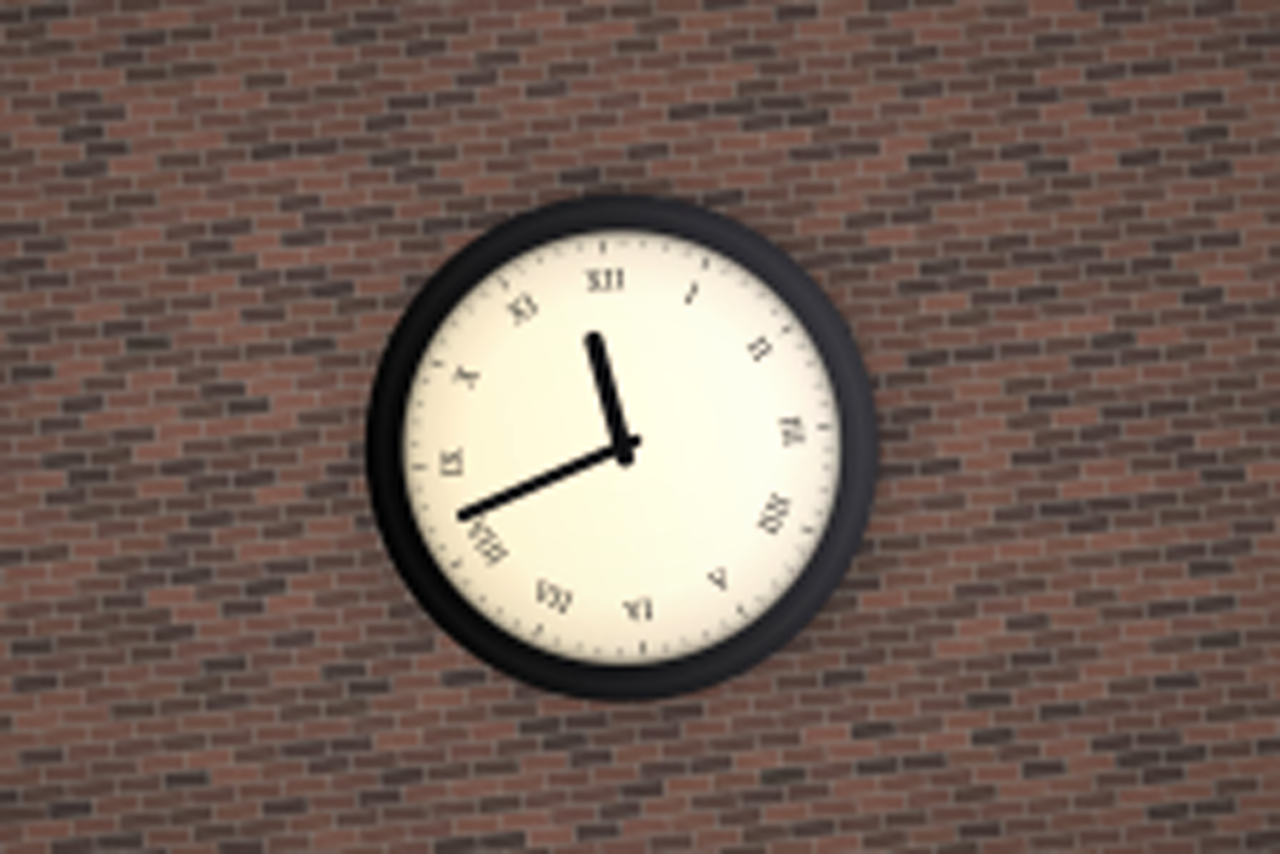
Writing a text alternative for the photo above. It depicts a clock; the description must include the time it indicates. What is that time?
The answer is 11:42
